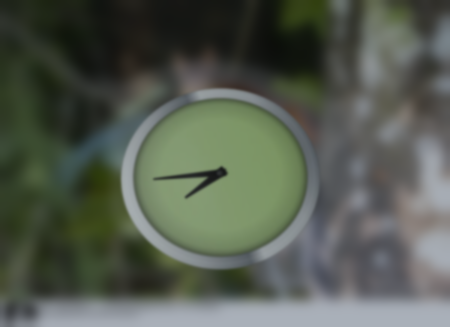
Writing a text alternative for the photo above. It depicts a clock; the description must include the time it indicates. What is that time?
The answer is 7:44
